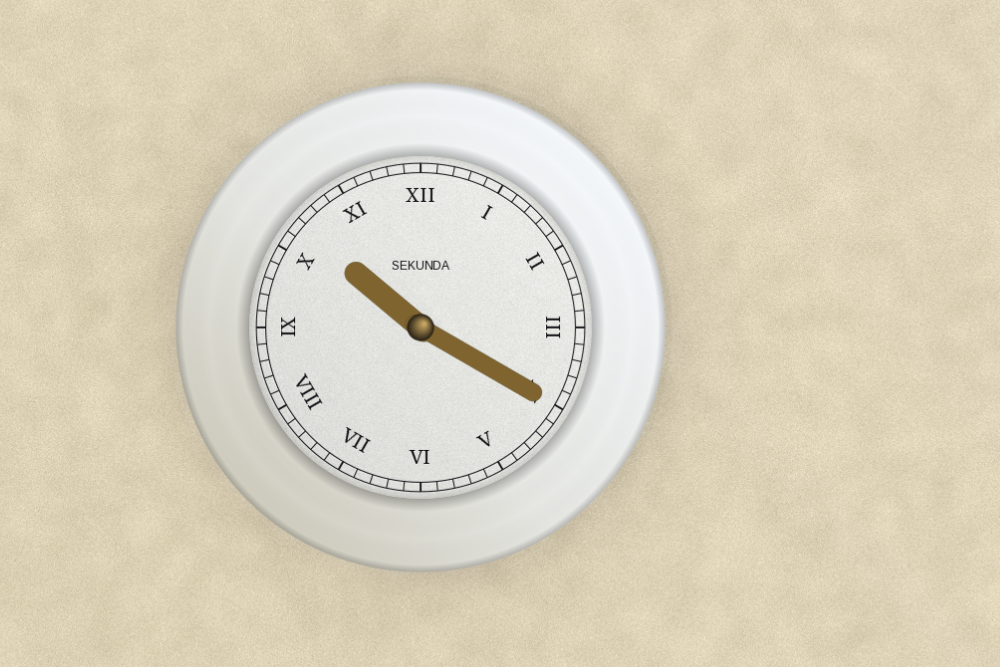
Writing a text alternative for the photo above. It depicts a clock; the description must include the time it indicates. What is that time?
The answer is 10:20
